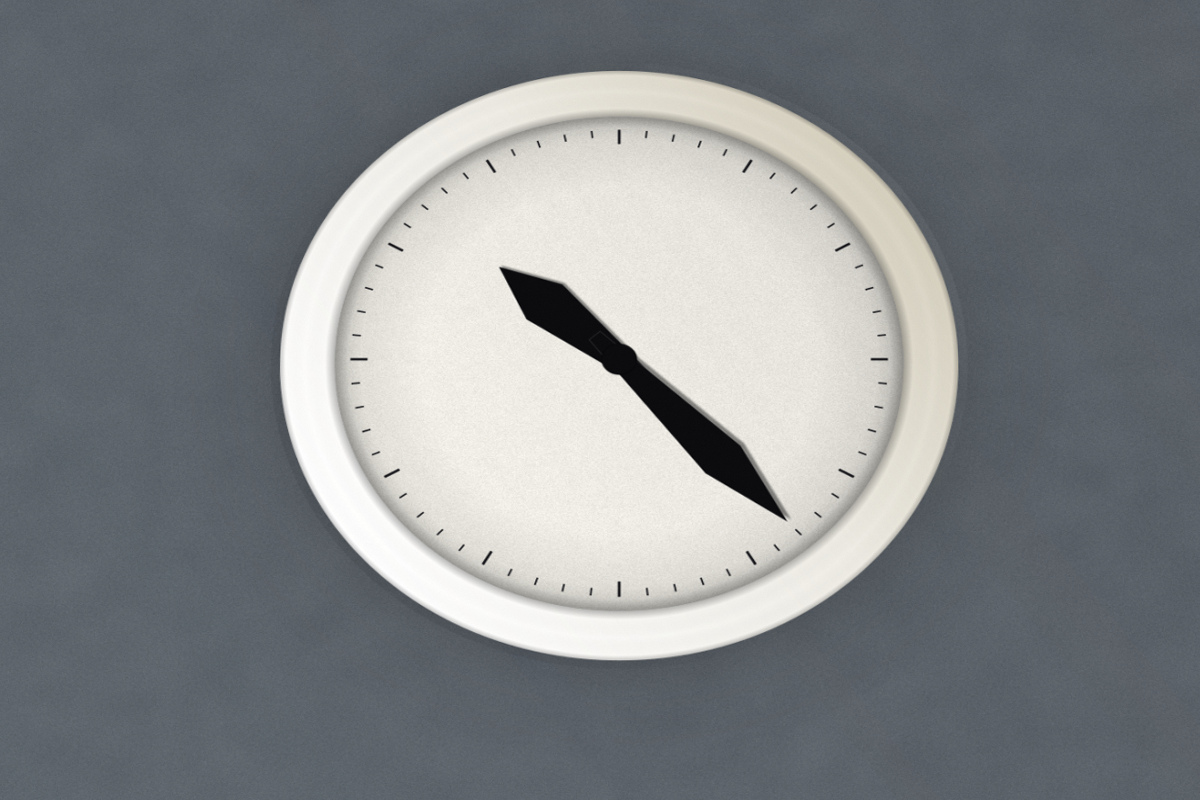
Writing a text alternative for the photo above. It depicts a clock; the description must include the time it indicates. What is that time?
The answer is 10:23
